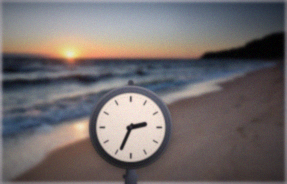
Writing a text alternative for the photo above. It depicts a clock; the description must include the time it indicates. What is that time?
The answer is 2:34
